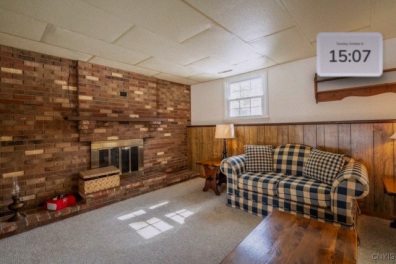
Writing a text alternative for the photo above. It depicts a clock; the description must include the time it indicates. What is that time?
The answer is 15:07
